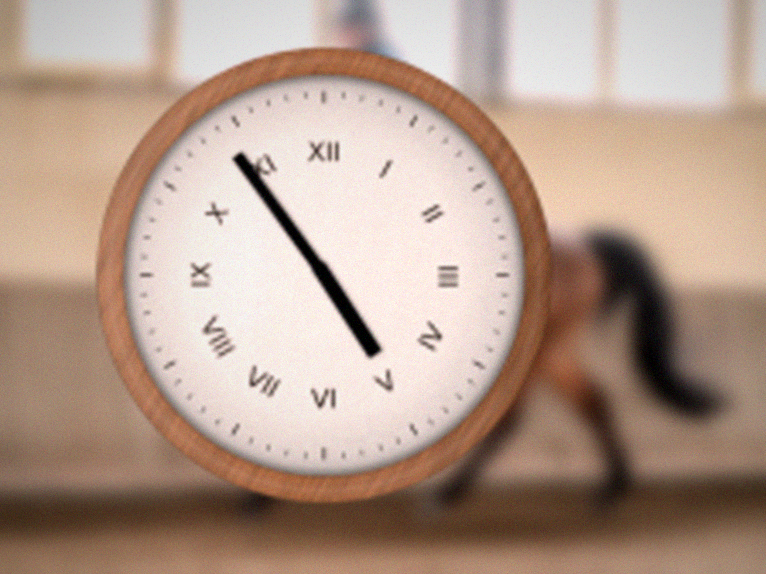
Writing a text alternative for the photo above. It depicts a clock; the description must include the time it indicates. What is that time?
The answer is 4:54
